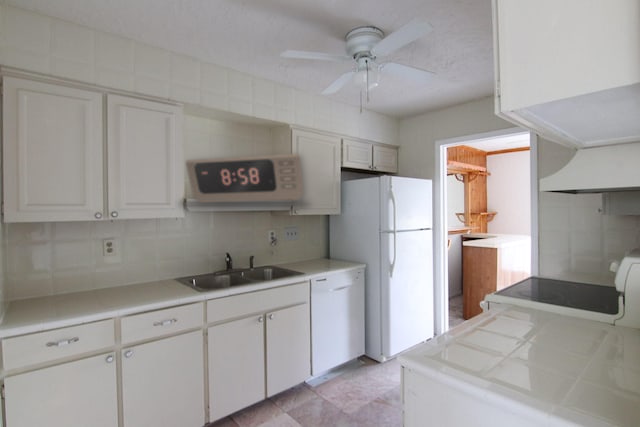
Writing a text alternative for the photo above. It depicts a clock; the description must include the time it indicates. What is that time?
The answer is 8:58
